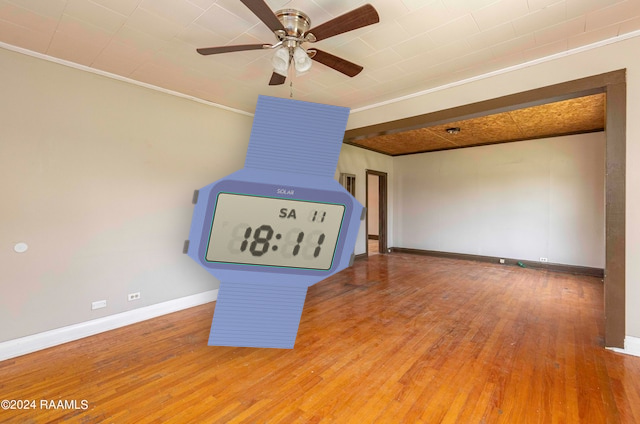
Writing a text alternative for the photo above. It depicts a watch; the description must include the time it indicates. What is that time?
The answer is 18:11
